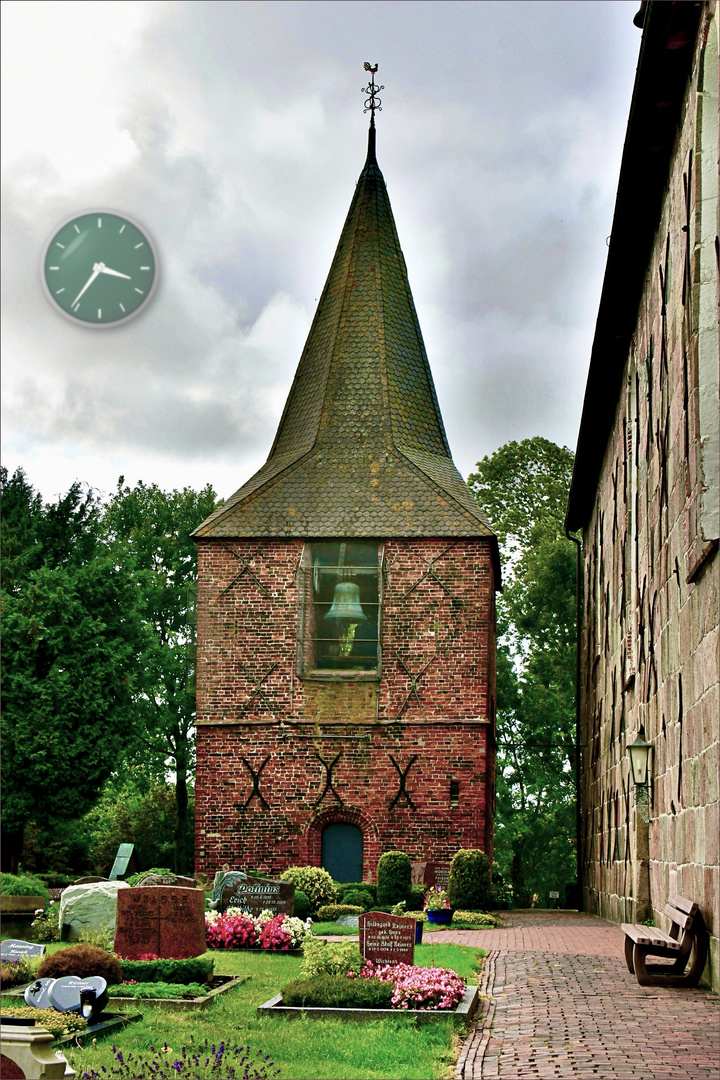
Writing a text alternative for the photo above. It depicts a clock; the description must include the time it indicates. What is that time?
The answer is 3:36
